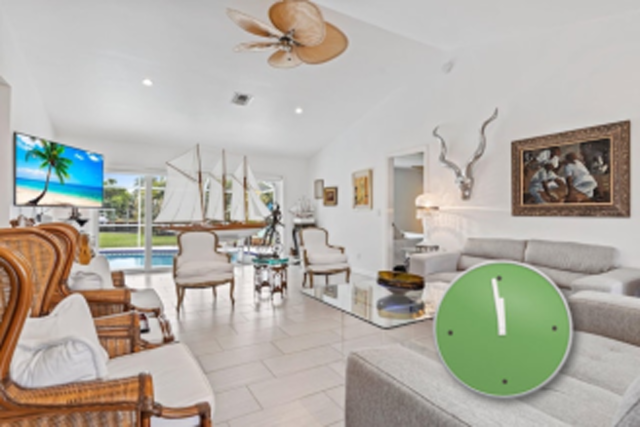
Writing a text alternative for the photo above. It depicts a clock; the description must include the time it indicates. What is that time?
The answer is 11:59
